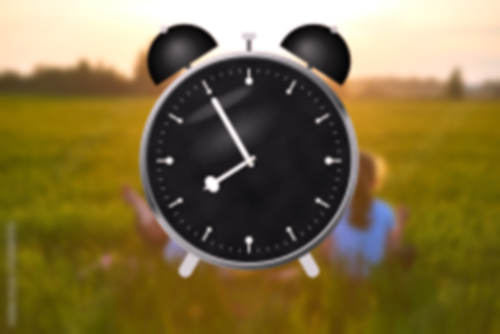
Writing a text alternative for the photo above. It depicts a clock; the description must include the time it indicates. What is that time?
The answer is 7:55
